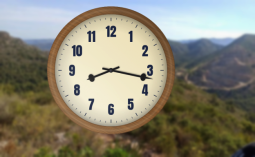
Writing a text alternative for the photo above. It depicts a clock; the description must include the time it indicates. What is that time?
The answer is 8:17
